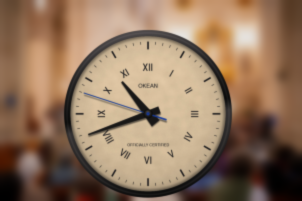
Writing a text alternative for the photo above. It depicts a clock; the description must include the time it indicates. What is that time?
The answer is 10:41:48
